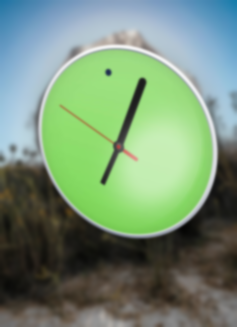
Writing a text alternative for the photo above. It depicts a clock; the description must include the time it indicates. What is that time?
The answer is 7:04:51
